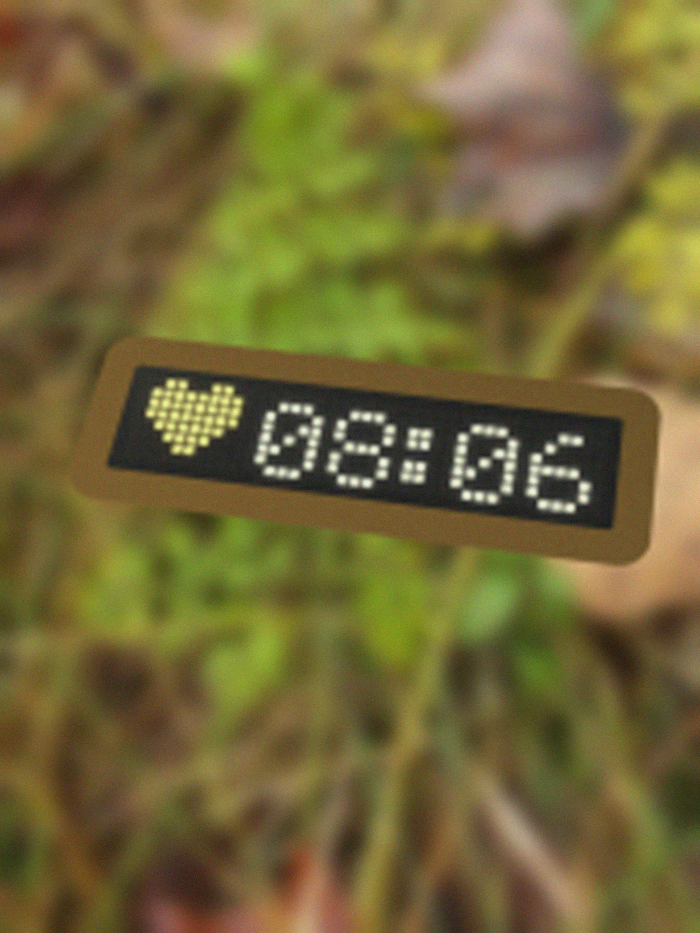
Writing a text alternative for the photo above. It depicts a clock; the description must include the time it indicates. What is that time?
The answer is 8:06
